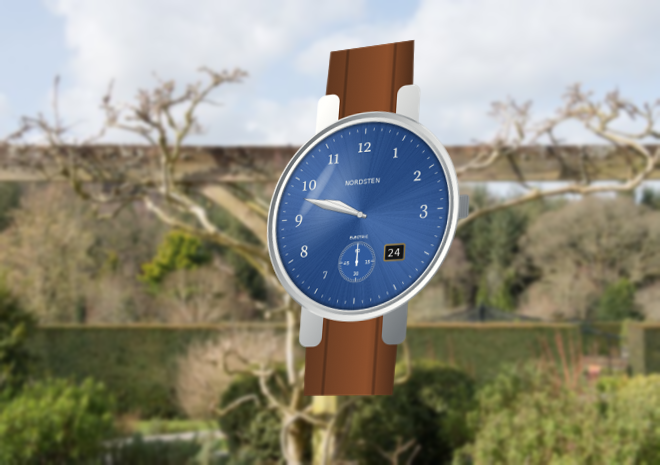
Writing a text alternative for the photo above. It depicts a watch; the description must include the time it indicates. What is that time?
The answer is 9:48
